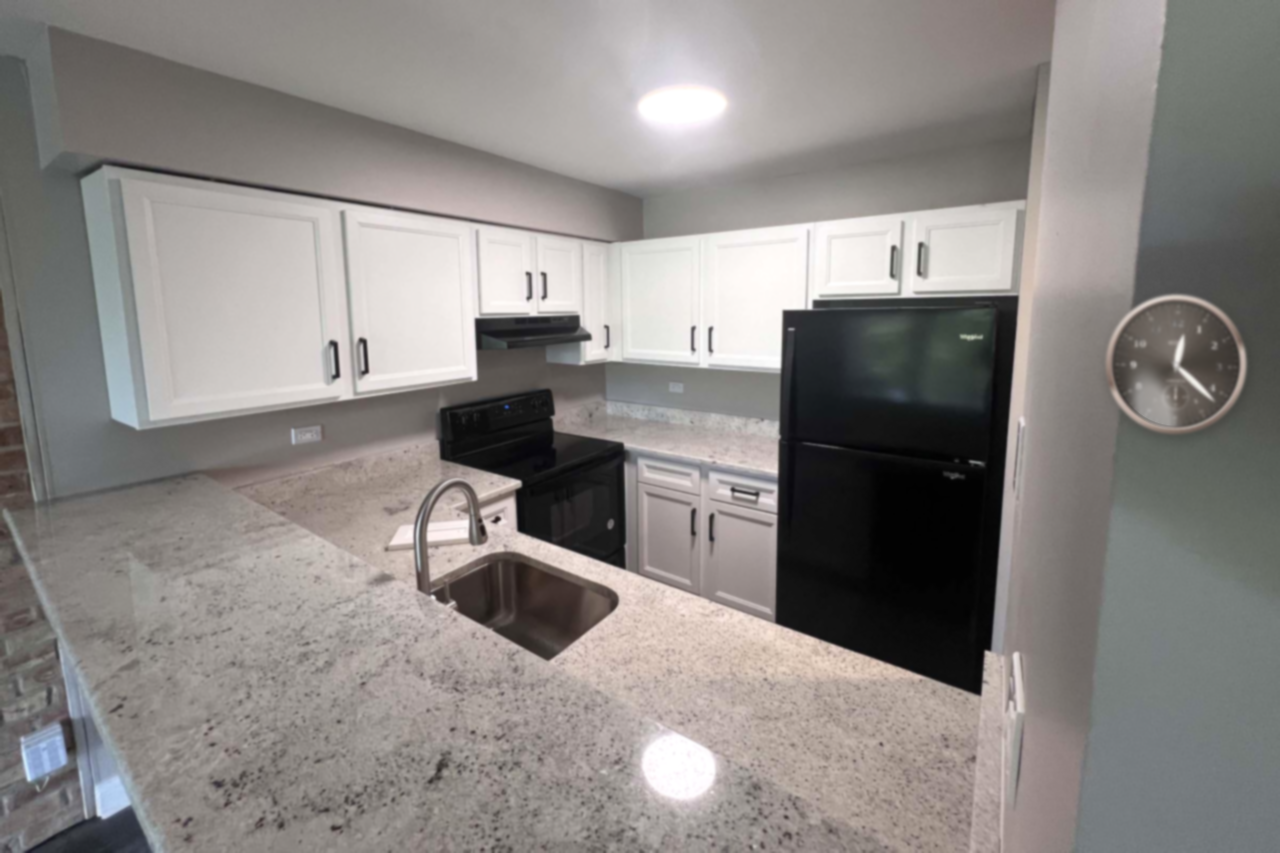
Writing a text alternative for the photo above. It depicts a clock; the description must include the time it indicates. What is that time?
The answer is 12:22
